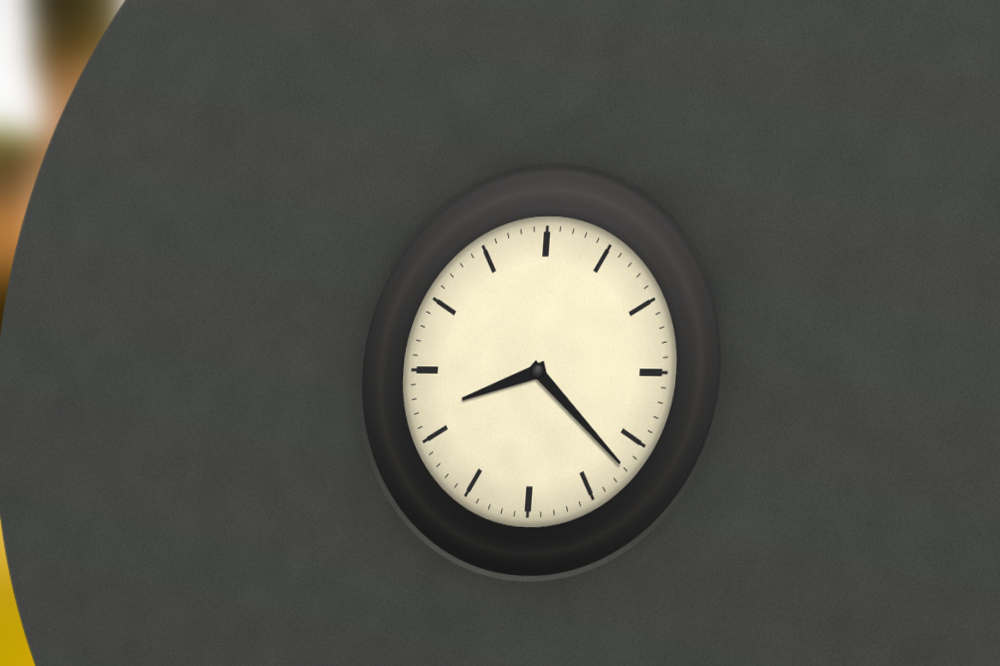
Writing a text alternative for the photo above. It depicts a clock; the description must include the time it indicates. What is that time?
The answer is 8:22
